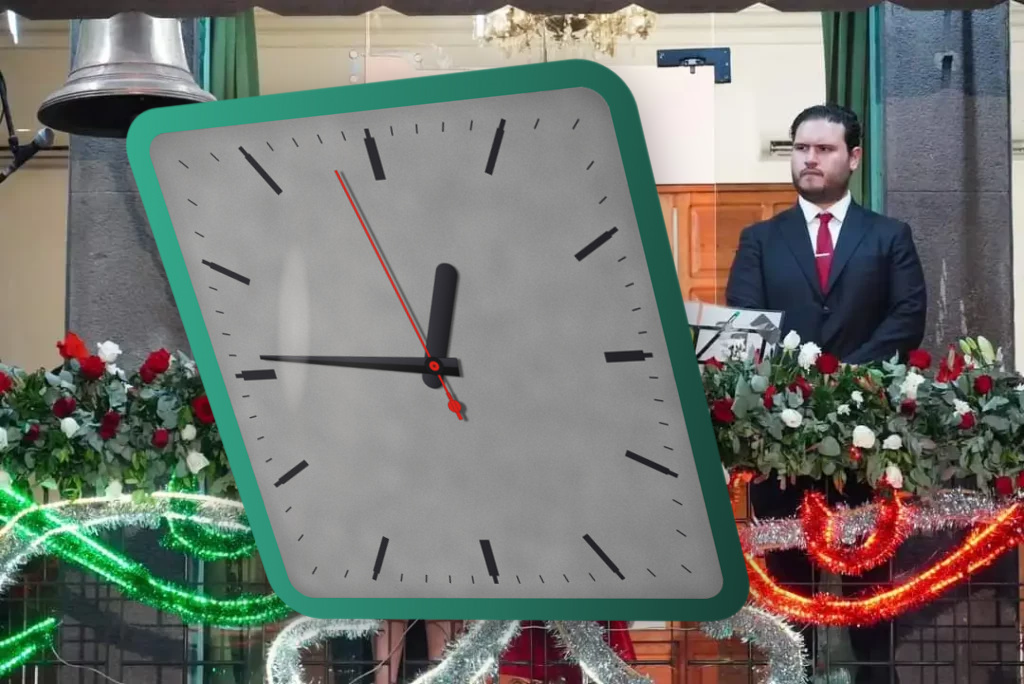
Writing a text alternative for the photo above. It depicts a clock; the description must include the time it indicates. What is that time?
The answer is 12:45:58
